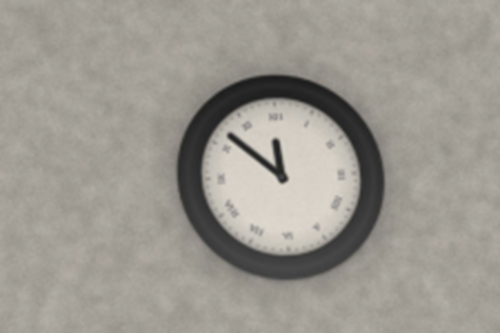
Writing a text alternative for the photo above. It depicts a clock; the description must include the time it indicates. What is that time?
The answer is 11:52
